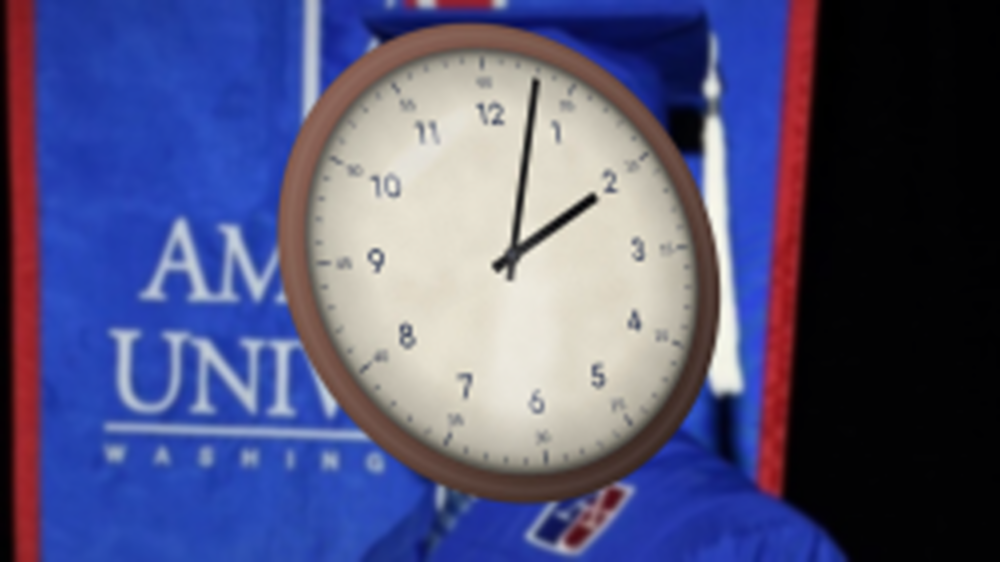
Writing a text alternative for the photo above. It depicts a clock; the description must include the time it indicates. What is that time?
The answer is 2:03
